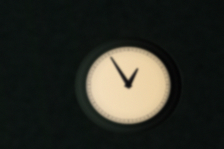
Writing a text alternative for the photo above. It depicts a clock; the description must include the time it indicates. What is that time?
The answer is 12:55
